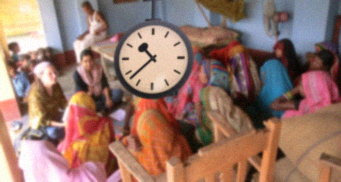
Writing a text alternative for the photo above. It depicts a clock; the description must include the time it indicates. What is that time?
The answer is 10:38
